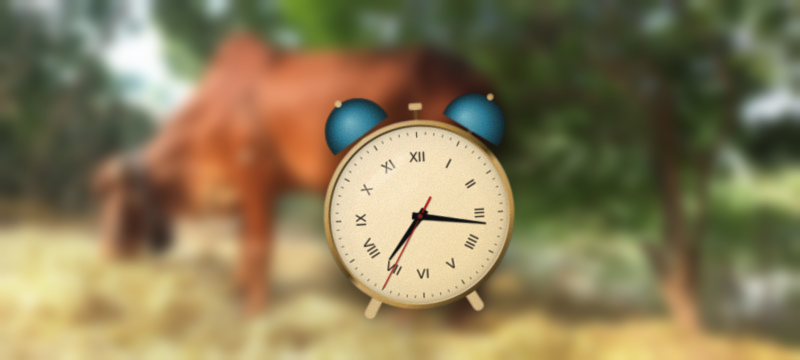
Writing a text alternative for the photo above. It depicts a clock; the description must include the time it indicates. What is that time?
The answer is 7:16:35
